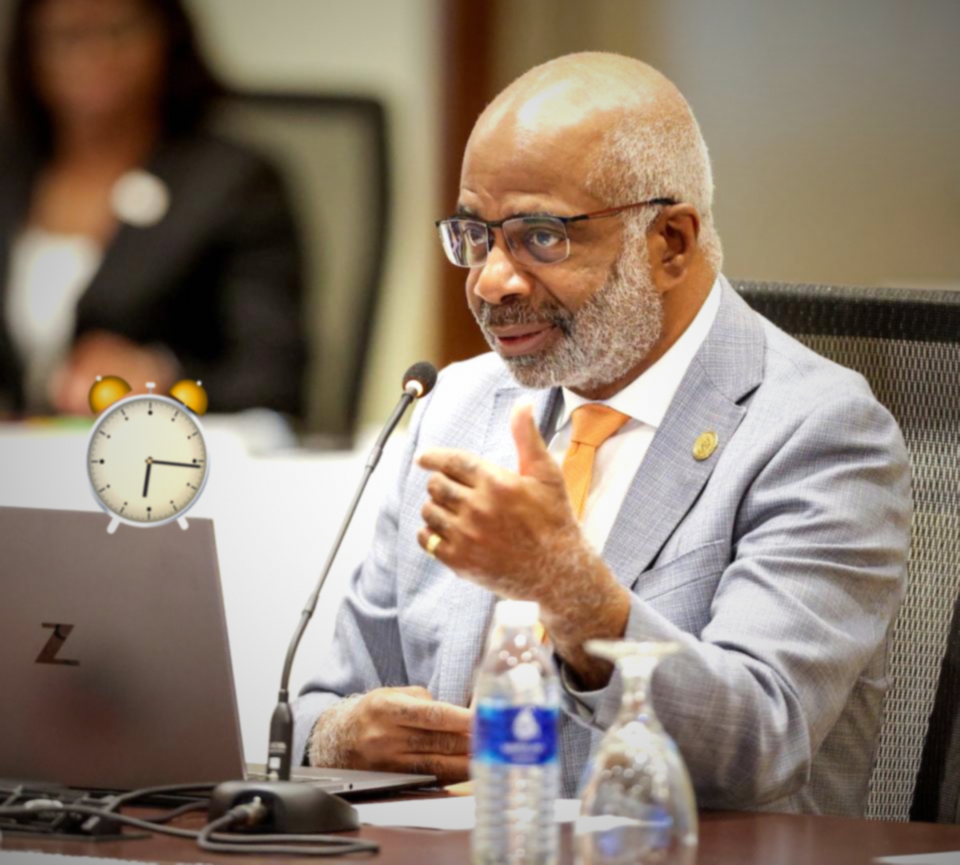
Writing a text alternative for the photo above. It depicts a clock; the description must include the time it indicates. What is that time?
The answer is 6:16
